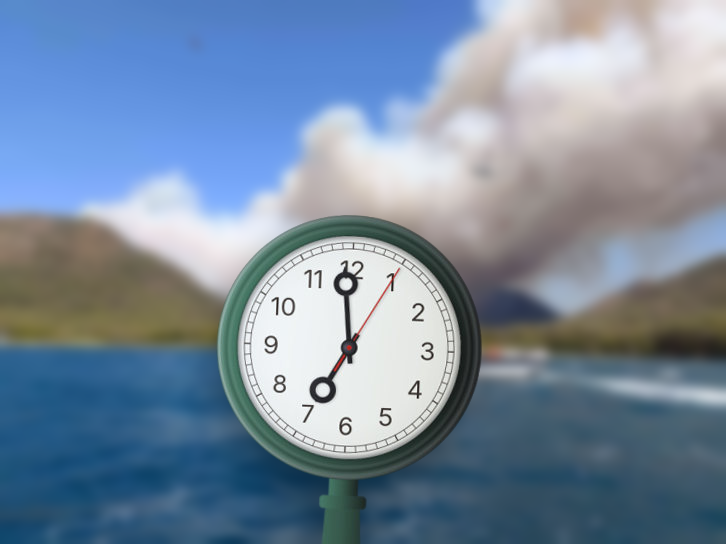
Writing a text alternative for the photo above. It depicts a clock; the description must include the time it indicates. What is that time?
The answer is 6:59:05
